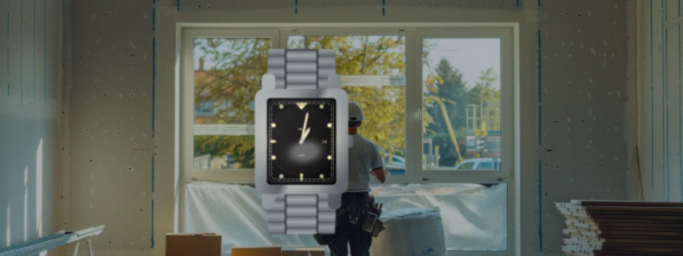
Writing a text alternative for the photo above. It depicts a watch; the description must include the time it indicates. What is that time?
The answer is 1:02
